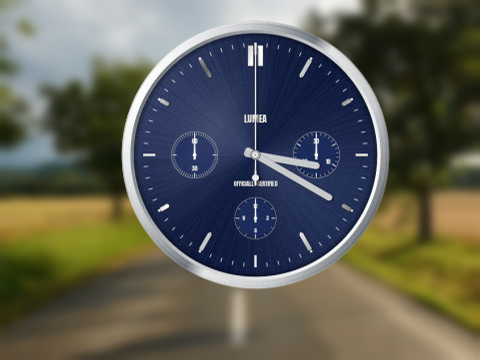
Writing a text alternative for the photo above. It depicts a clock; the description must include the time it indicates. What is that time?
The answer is 3:20
